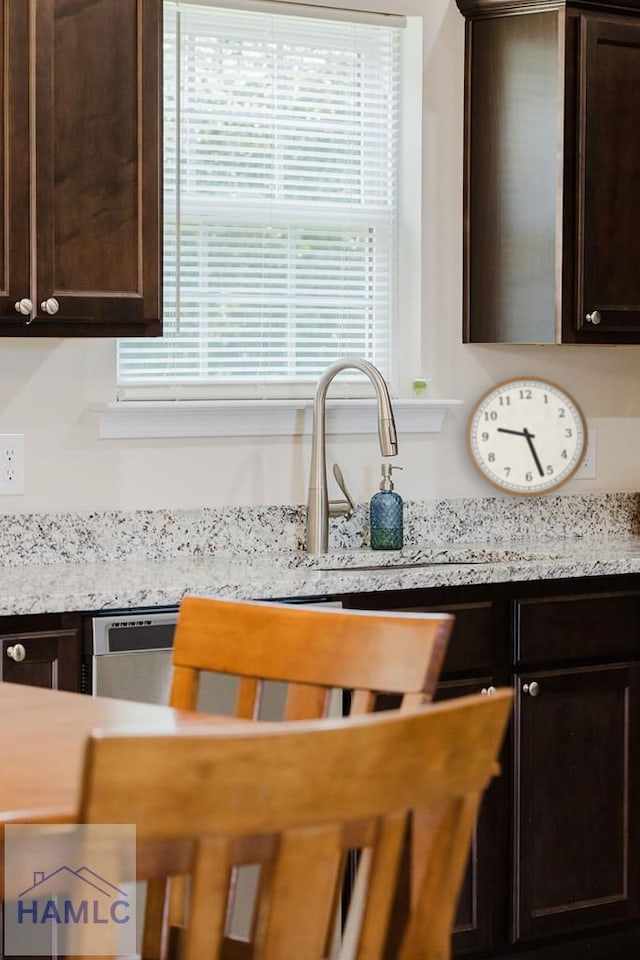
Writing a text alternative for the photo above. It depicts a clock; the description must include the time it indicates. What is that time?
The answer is 9:27
